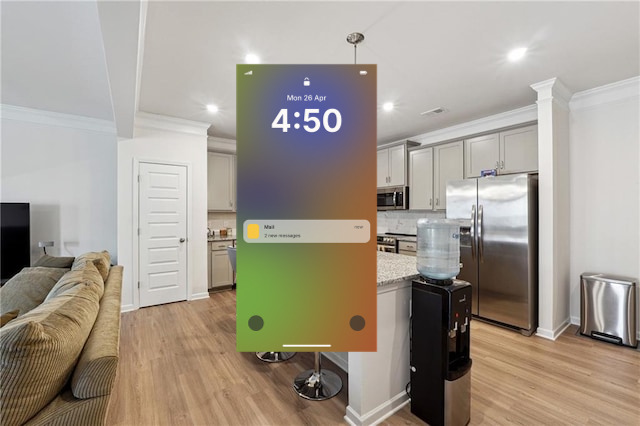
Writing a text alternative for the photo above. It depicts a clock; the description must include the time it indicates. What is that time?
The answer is 4:50
